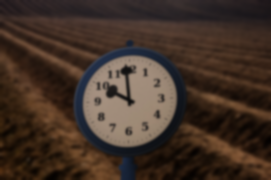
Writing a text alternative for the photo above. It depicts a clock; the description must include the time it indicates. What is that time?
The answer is 9:59
